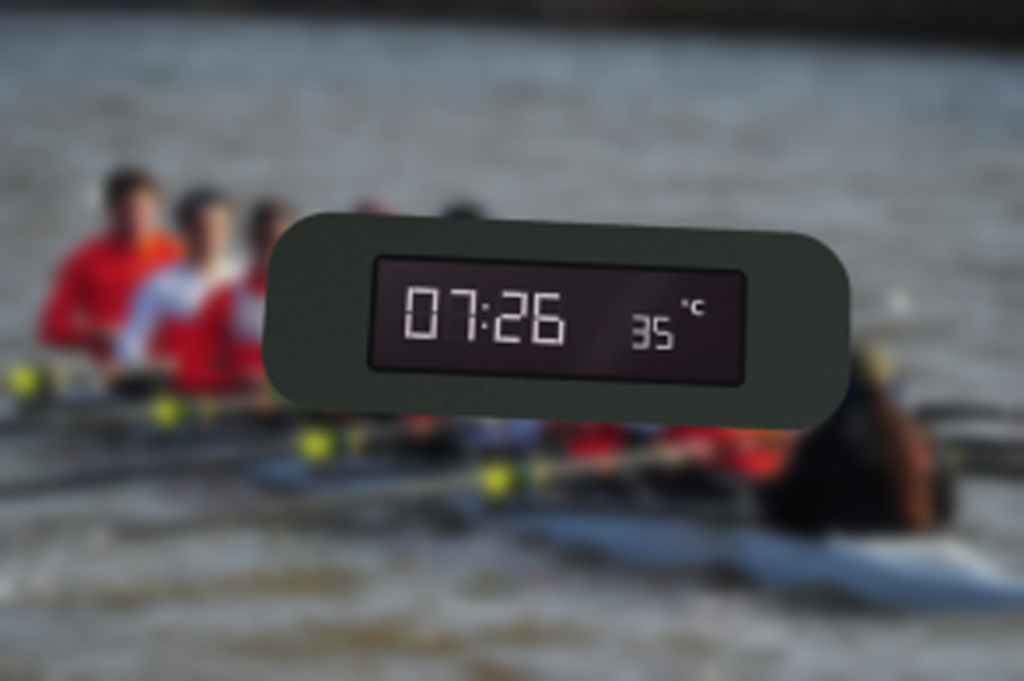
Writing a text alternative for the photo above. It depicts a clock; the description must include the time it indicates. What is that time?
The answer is 7:26
